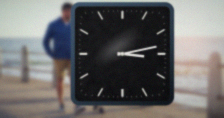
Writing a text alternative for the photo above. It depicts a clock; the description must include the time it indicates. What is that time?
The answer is 3:13
